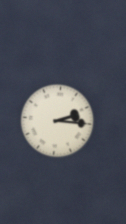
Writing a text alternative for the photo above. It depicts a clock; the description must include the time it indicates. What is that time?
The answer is 2:15
